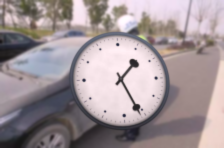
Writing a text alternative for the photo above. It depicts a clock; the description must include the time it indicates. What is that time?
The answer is 1:26
